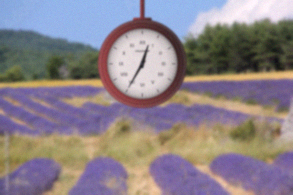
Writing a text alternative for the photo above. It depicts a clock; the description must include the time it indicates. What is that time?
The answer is 12:35
